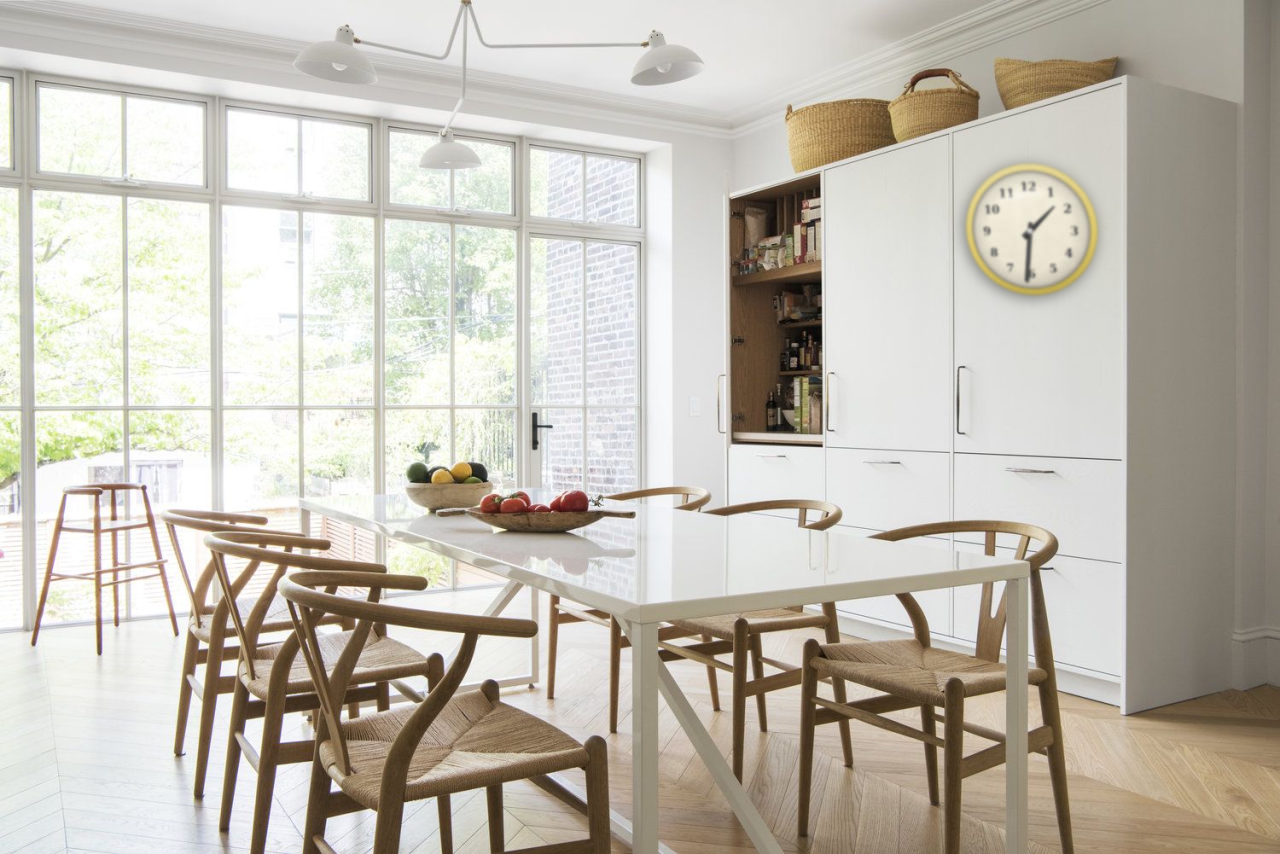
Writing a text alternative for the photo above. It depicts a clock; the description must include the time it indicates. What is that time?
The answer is 1:31
